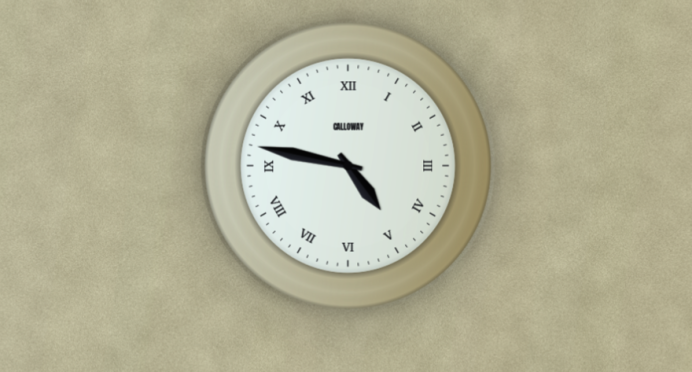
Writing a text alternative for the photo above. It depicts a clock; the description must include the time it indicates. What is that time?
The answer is 4:47
